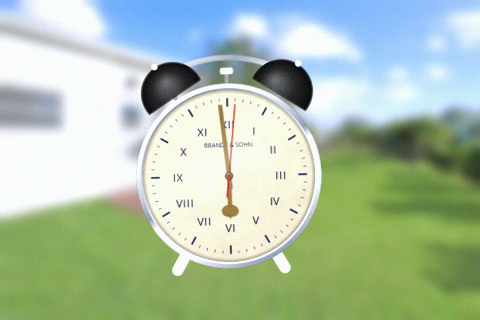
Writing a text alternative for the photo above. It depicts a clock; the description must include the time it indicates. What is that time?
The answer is 5:59:01
